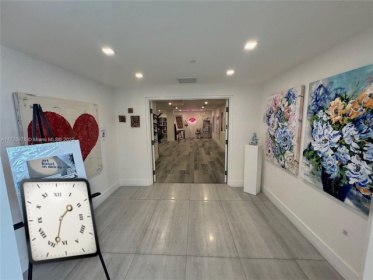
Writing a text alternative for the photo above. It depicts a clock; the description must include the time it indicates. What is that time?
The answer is 1:33
